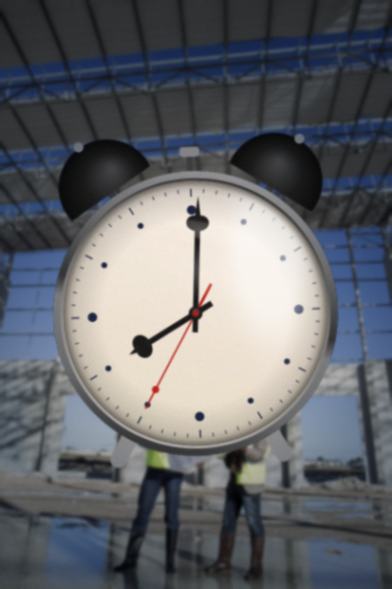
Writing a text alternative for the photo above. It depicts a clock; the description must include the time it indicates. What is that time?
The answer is 8:00:35
